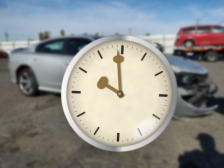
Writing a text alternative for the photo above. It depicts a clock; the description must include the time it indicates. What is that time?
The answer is 9:59
